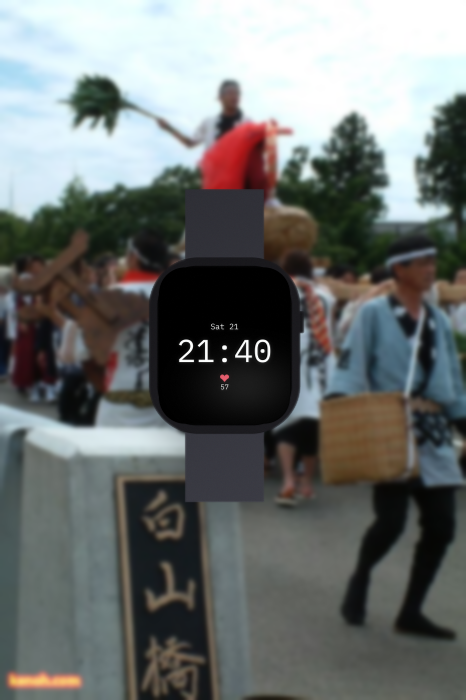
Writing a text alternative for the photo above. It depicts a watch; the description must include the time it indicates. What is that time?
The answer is 21:40
